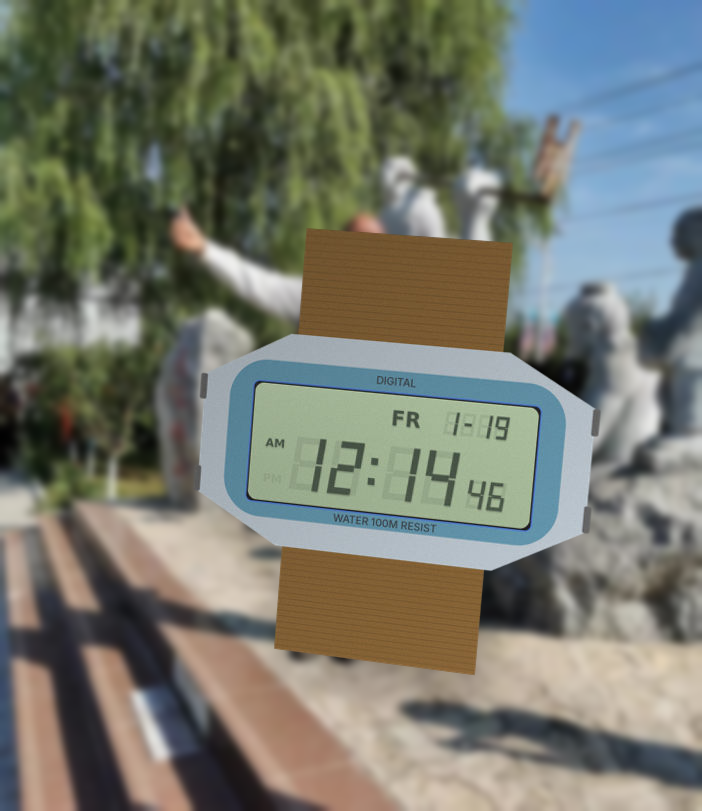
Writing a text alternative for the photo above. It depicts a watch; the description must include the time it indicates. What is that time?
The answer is 12:14:46
